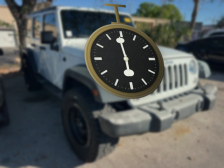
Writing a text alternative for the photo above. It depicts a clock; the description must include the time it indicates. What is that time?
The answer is 5:59
